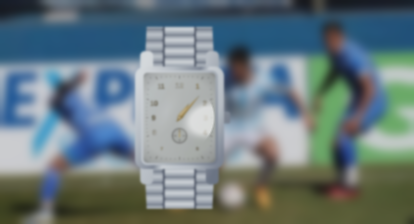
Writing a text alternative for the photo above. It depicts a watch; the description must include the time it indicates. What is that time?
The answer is 1:07
